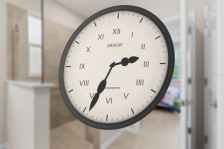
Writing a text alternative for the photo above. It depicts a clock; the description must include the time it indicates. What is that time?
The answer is 2:34
